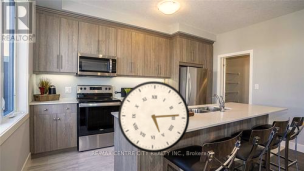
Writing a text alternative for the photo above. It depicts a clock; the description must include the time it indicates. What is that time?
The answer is 5:14
